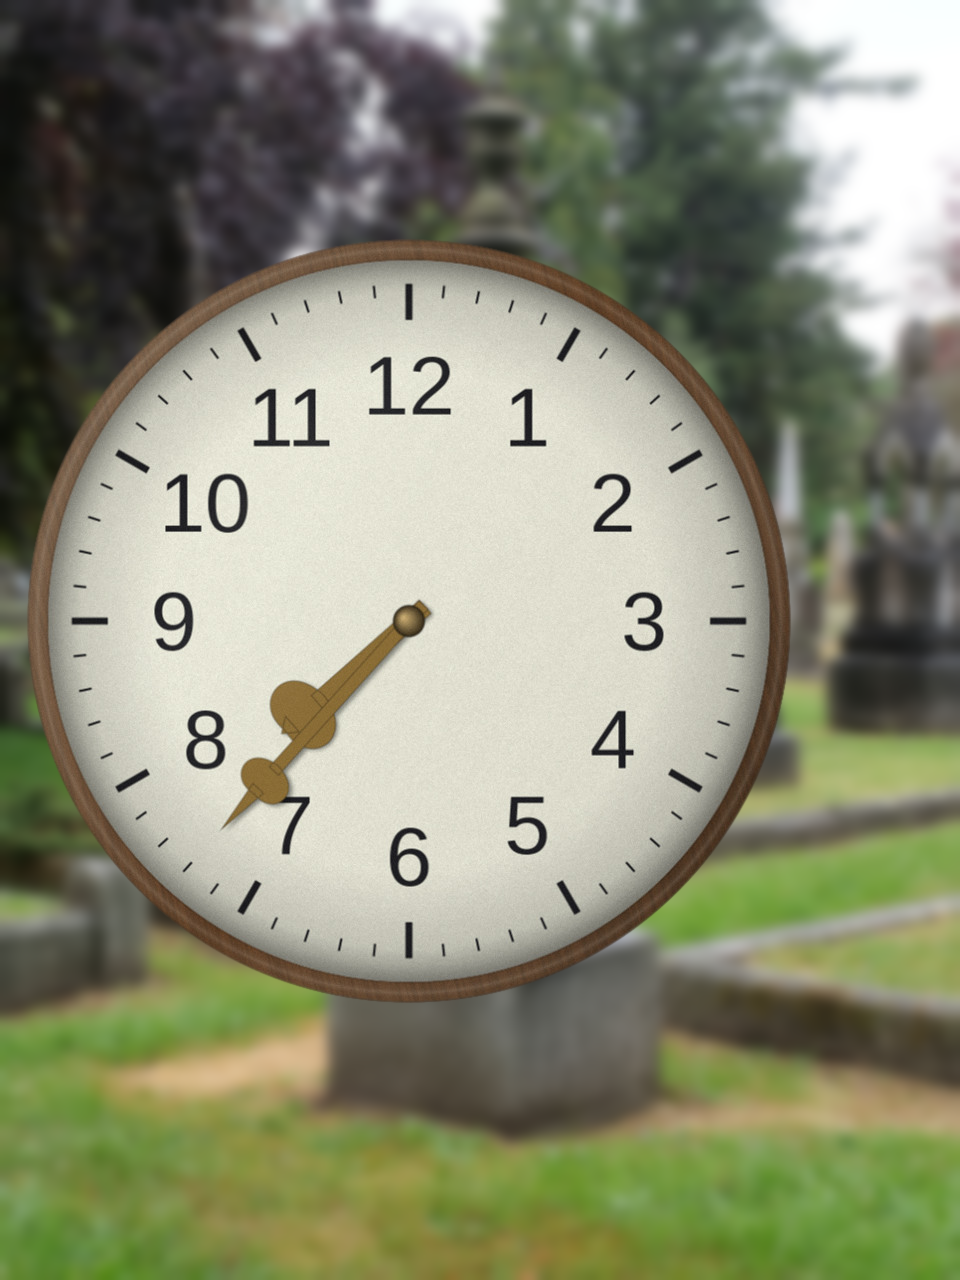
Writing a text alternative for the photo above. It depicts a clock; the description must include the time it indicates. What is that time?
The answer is 7:37
